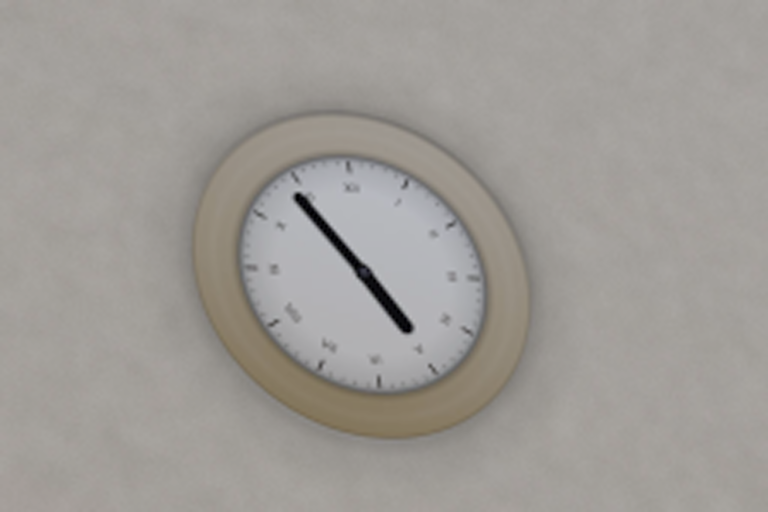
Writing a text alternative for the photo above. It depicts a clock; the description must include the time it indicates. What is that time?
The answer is 4:54
